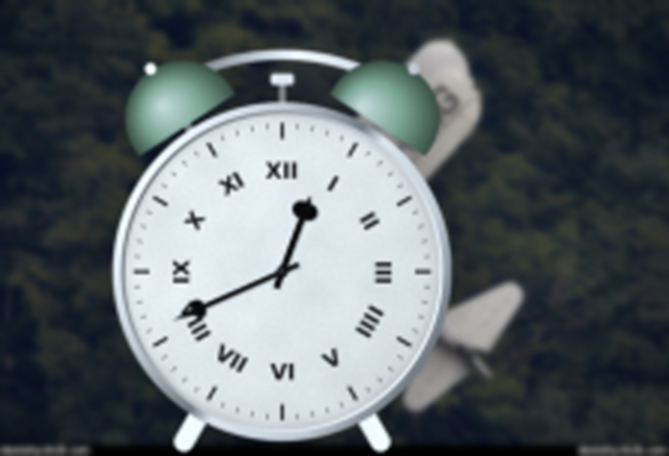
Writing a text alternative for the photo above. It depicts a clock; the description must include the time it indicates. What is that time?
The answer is 12:41
